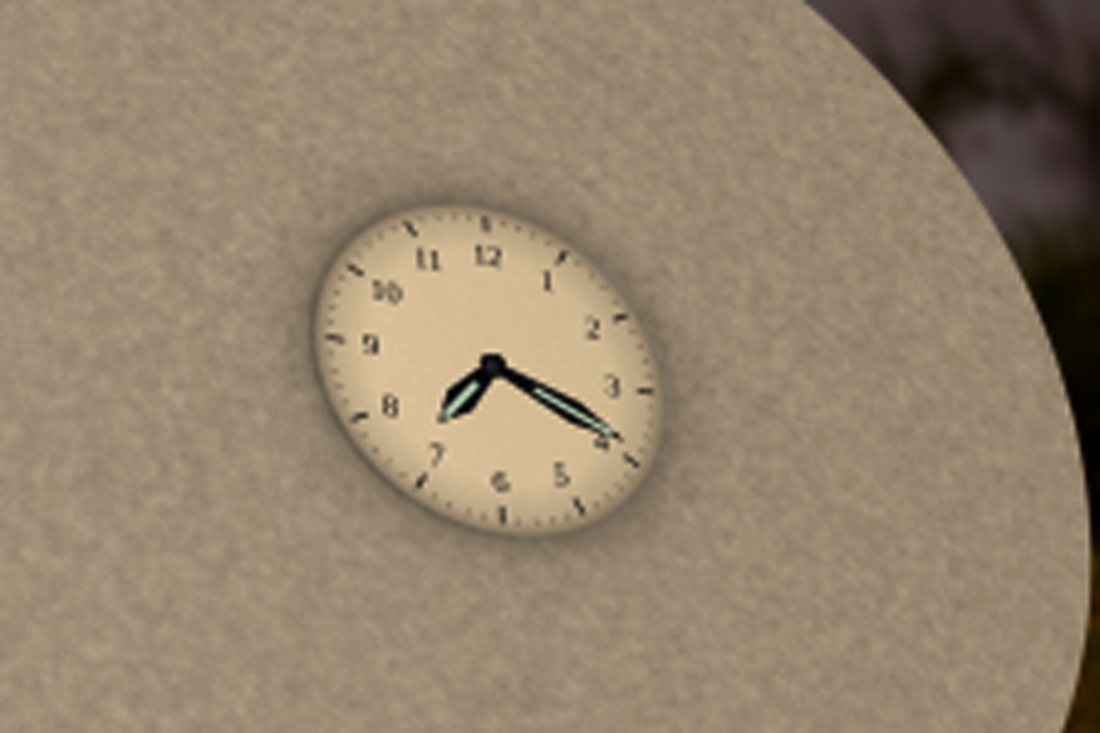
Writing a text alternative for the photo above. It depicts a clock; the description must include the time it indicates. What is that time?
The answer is 7:19
